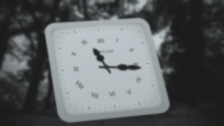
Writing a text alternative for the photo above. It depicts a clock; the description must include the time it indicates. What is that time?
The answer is 11:16
